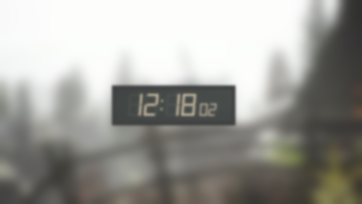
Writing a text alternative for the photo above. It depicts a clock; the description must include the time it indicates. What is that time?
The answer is 12:18:02
